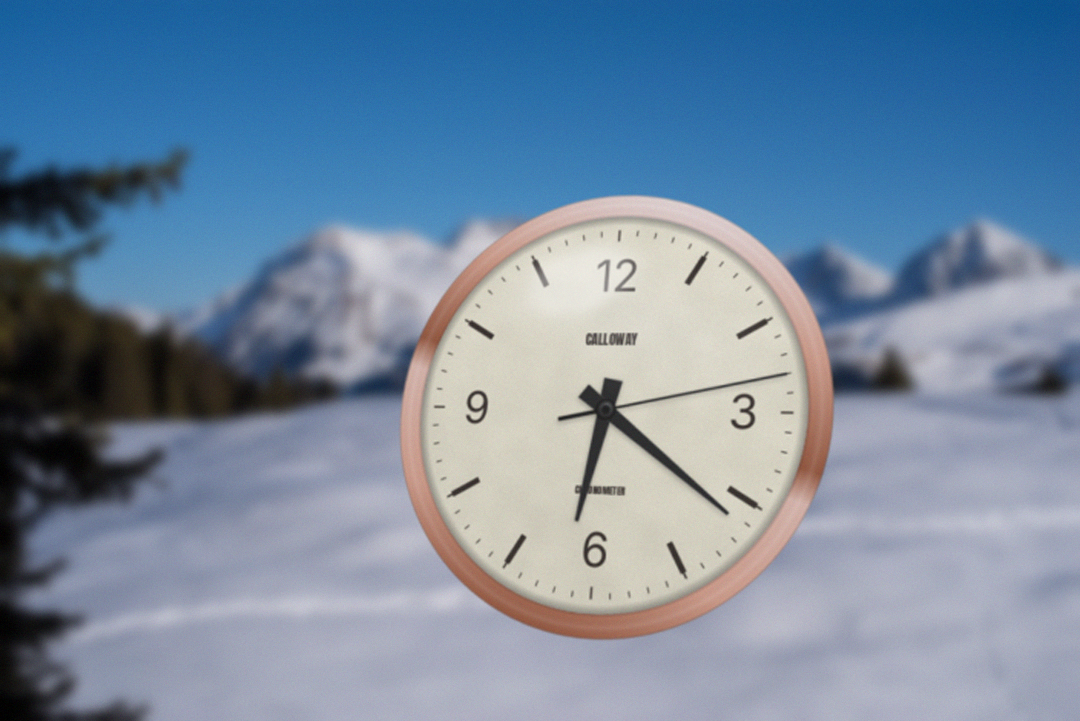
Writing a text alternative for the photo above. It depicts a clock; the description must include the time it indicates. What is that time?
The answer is 6:21:13
